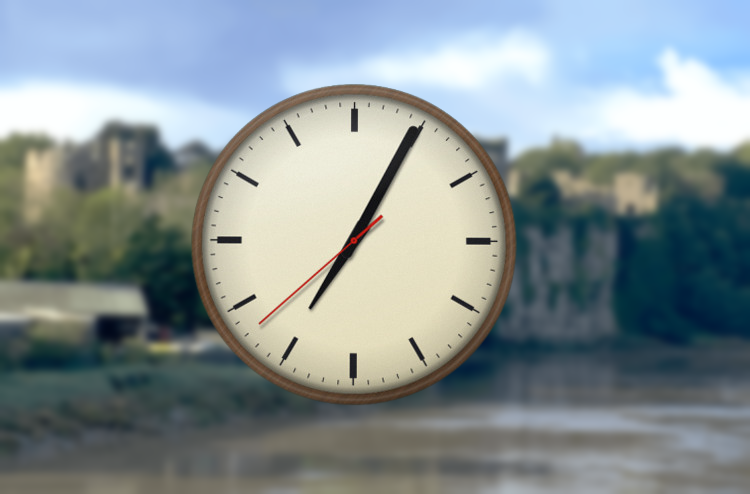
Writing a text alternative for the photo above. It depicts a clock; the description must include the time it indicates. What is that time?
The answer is 7:04:38
